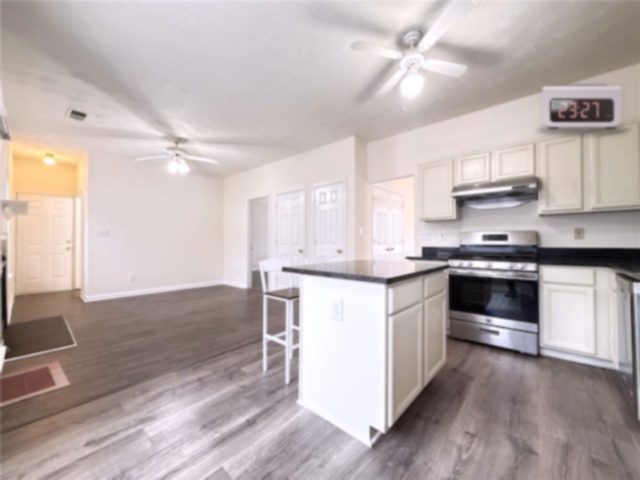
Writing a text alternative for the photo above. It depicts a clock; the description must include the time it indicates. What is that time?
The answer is 23:27
